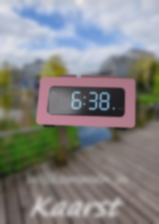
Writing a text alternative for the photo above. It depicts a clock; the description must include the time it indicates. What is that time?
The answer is 6:38
